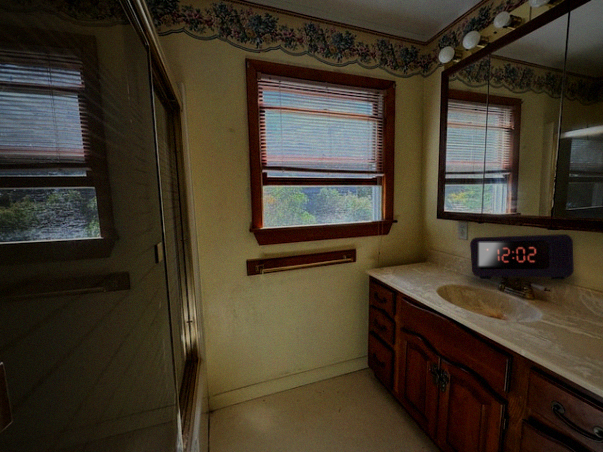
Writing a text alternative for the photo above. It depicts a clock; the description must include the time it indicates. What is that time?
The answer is 12:02
